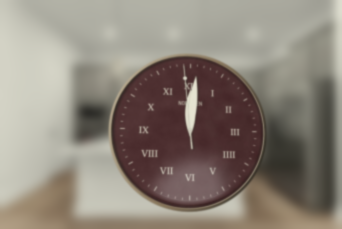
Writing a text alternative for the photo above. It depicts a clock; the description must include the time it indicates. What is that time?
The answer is 12:00:59
